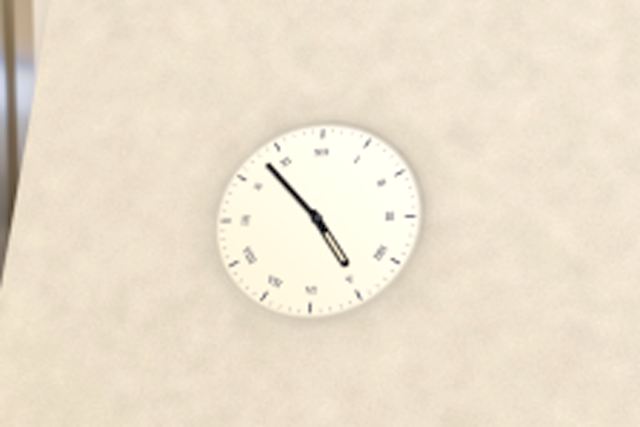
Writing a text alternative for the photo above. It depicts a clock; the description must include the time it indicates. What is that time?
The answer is 4:53
